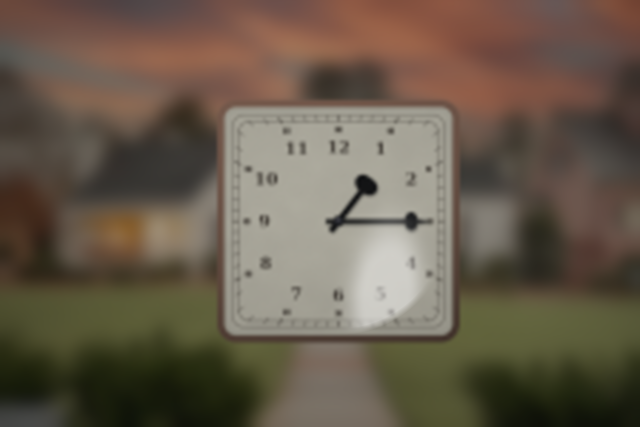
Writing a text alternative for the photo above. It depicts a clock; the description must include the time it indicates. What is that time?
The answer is 1:15
